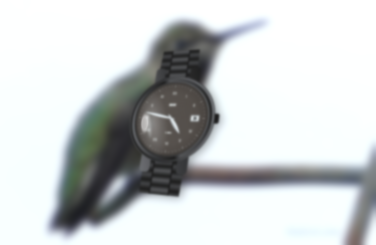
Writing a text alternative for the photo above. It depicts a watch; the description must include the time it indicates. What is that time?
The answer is 4:47
